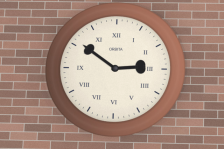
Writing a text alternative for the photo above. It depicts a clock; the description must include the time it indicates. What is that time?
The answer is 2:51
